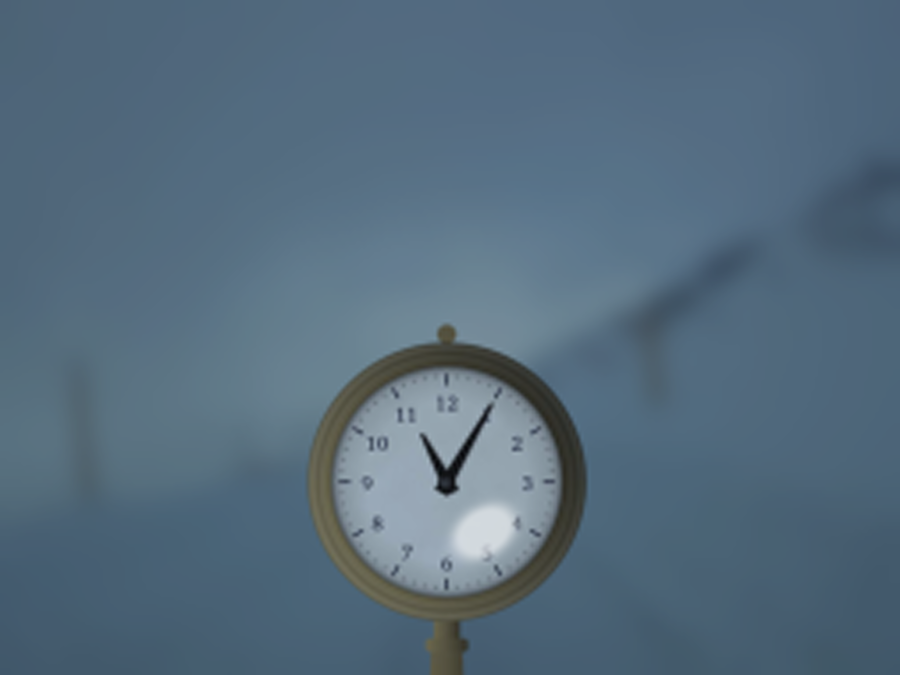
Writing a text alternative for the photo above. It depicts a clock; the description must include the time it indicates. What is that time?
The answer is 11:05
